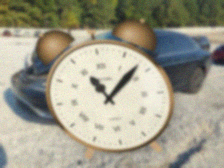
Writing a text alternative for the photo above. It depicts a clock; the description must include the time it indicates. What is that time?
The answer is 11:08
